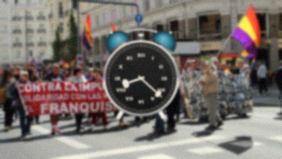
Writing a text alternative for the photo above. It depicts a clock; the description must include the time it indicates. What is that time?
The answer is 8:22
